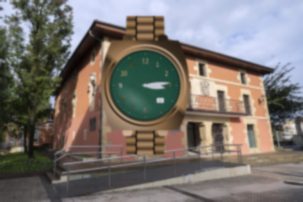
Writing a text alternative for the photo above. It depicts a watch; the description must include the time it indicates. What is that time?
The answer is 3:14
